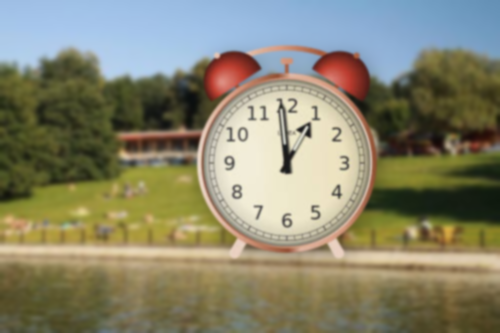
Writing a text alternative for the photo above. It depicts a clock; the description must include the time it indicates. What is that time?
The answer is 12:59
